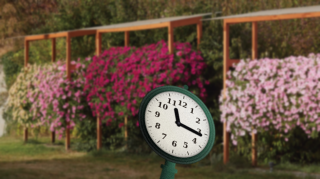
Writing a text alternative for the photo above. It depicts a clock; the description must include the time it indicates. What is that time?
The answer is 11:16
